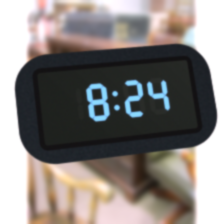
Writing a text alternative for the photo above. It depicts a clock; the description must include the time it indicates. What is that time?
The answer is 8:24
